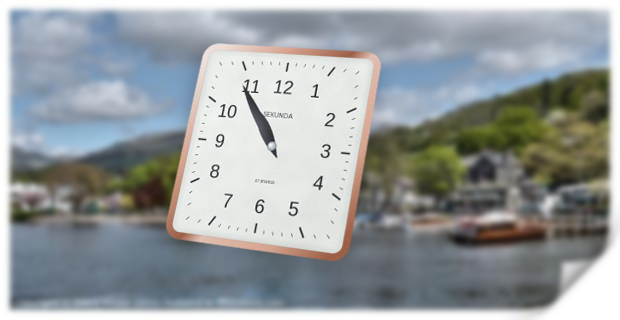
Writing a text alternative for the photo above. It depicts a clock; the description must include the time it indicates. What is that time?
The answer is 10:54
